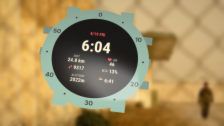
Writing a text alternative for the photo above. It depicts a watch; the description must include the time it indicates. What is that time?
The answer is 6:04
